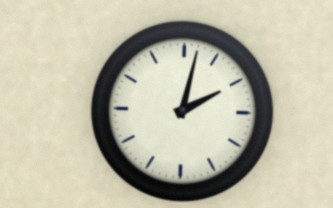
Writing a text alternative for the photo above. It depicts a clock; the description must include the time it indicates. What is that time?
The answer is 2:02
